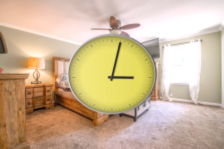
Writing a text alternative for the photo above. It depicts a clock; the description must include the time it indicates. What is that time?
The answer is 3:02
